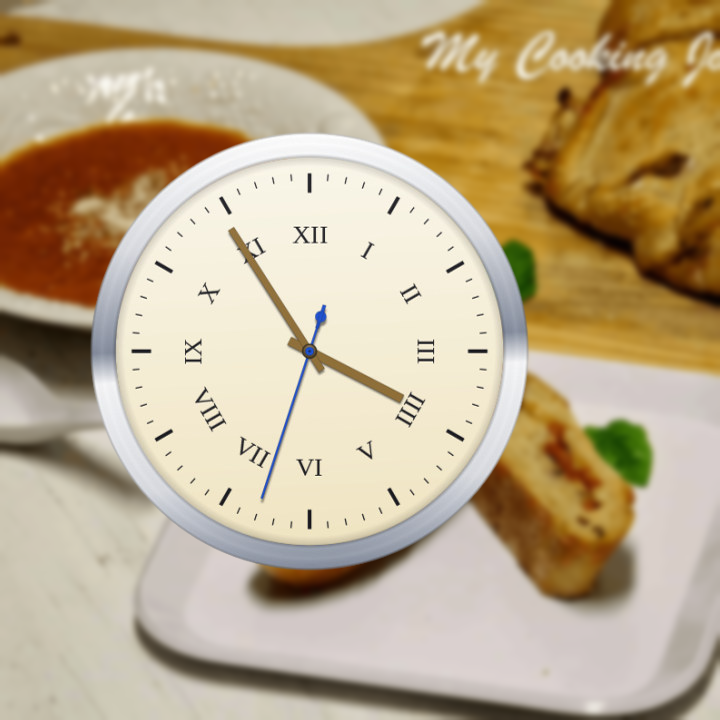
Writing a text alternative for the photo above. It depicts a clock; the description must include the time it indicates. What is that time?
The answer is 3:54:33
